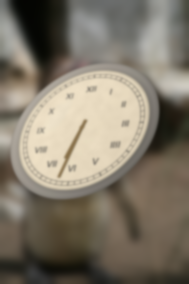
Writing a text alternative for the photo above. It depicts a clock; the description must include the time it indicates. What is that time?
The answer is 6:32
